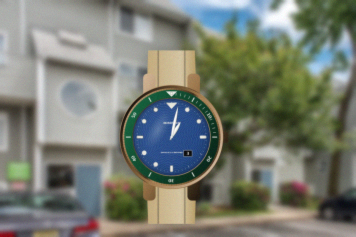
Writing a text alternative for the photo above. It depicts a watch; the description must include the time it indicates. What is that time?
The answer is 1:02
